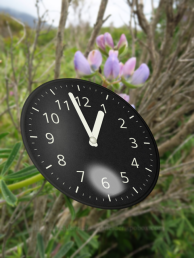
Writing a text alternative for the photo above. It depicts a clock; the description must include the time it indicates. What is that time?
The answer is 12:58
